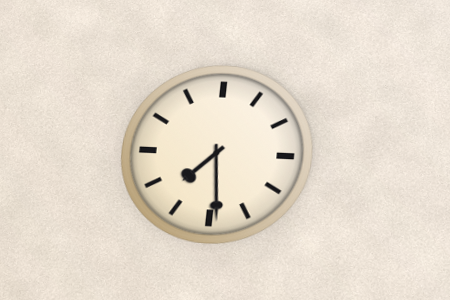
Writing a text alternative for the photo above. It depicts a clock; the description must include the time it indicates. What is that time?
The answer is 7:29
